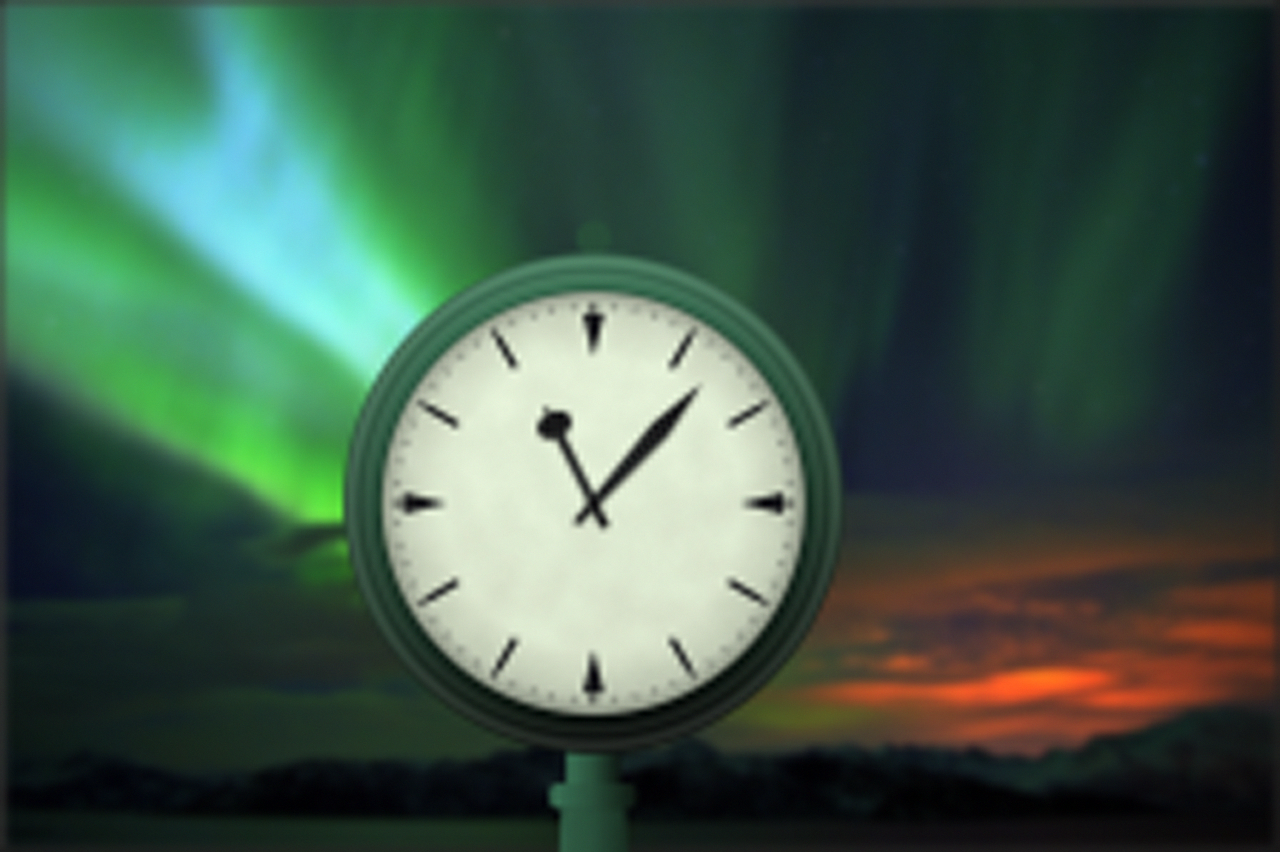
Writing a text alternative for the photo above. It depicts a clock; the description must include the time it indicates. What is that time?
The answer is 11:07
